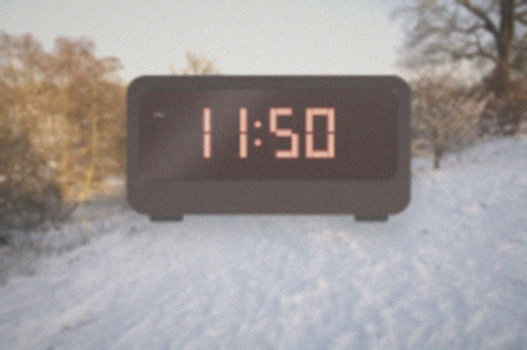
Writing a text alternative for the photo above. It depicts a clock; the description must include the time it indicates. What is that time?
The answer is 11:50
